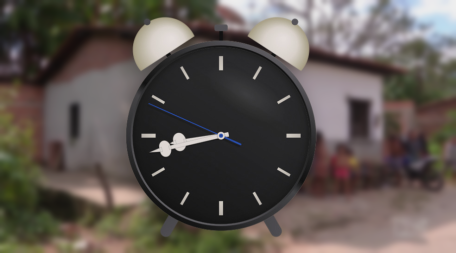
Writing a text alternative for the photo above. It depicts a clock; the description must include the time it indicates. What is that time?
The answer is 8:42:49
